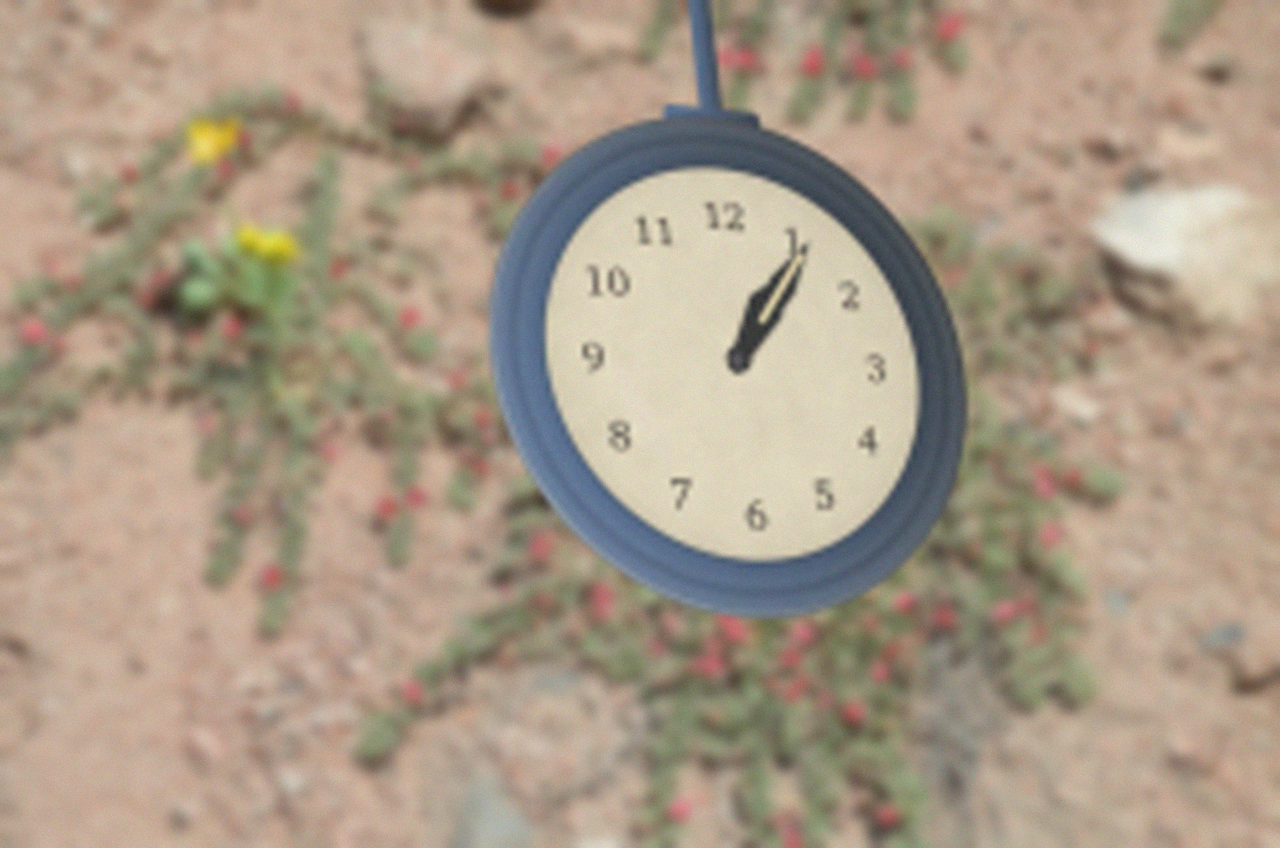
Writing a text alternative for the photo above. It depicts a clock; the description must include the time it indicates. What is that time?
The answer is 1:06
